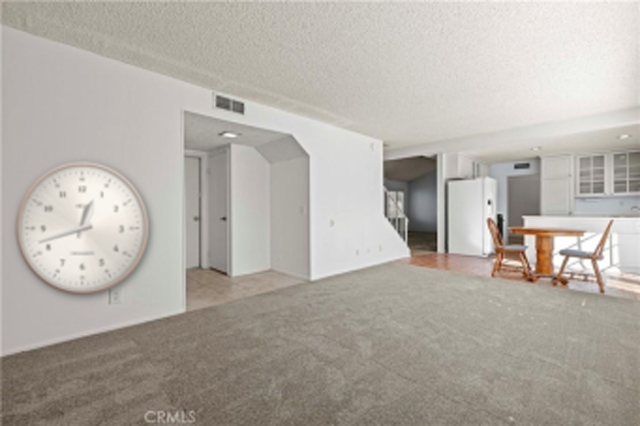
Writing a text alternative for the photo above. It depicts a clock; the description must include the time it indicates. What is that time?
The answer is 12:42
